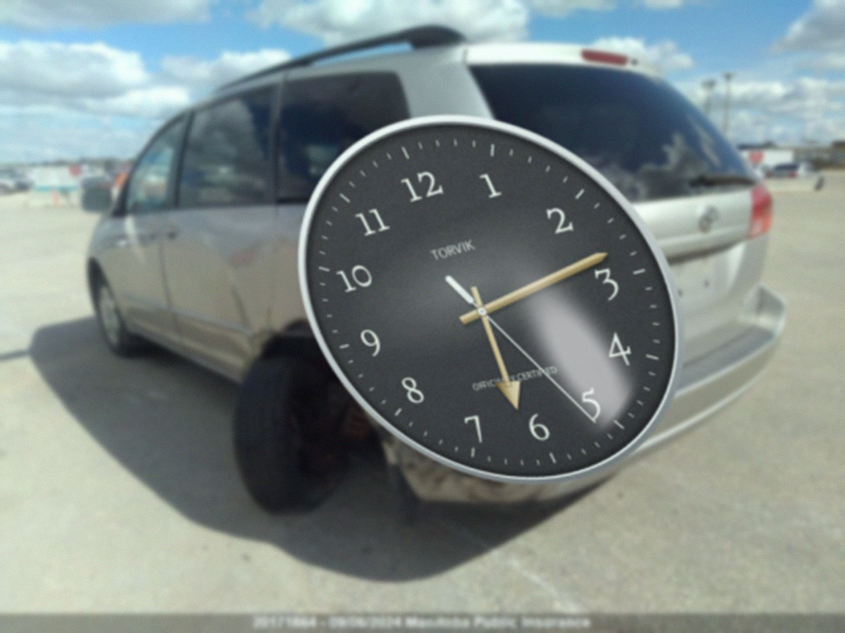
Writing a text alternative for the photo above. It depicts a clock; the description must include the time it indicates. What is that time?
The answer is 6:13:26
